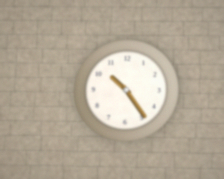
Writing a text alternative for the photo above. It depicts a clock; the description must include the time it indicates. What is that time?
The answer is 10:24
